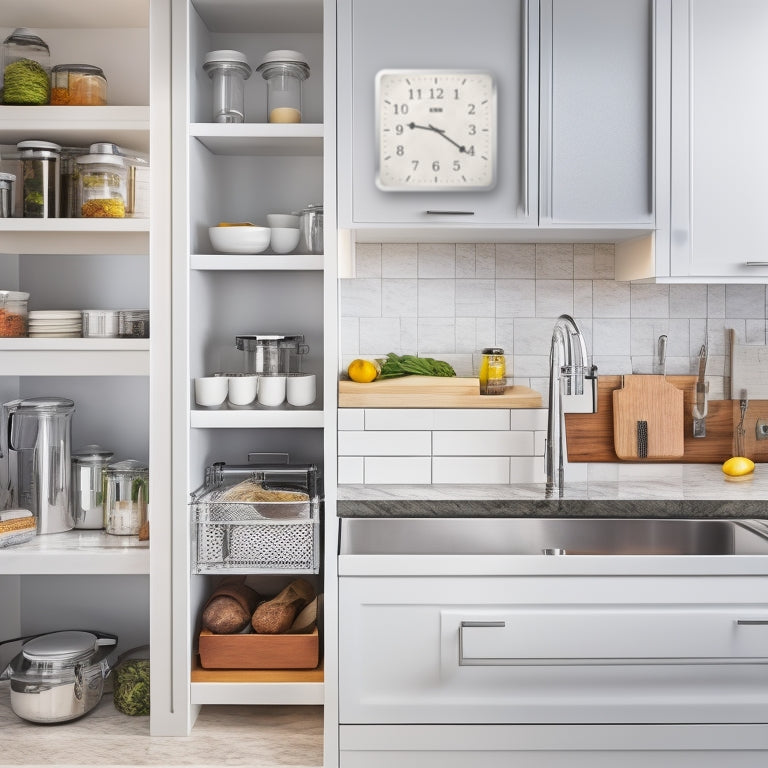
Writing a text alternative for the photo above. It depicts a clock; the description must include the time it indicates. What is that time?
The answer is 9:21
